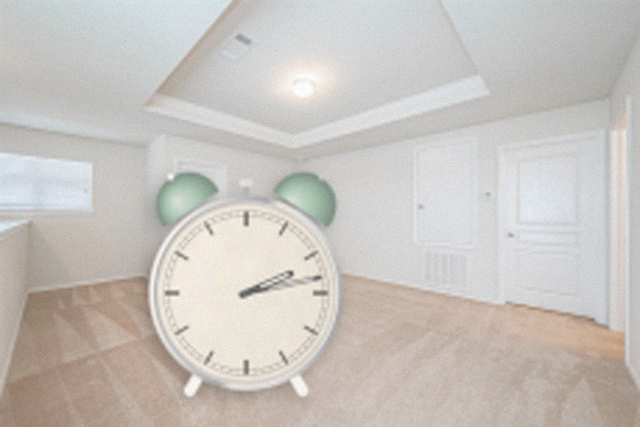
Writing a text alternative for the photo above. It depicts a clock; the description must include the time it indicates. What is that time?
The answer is 2:13
